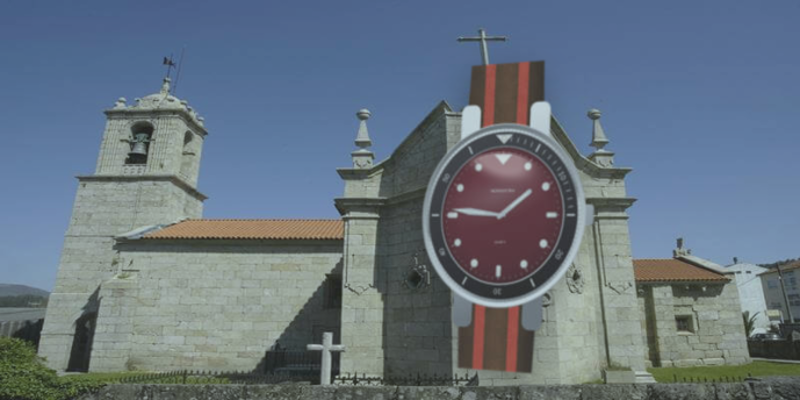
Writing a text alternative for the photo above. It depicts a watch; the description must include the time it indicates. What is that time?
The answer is 1:46
